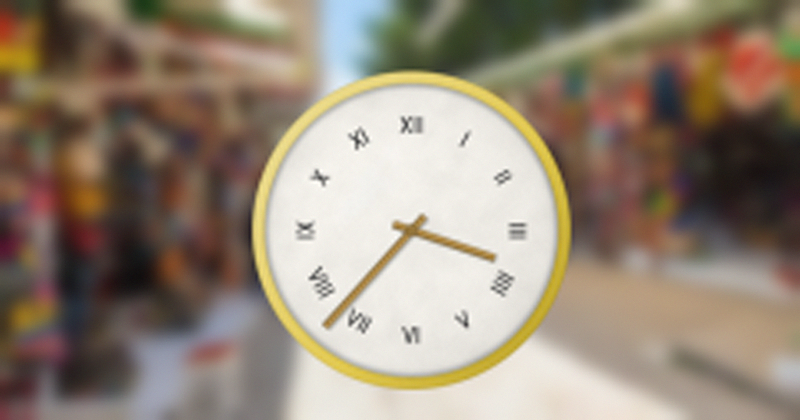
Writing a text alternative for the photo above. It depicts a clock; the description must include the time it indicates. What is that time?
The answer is 3:37
